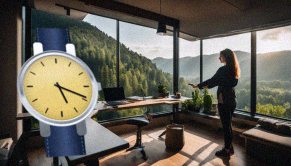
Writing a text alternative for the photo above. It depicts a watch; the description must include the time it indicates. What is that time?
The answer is 5:19
